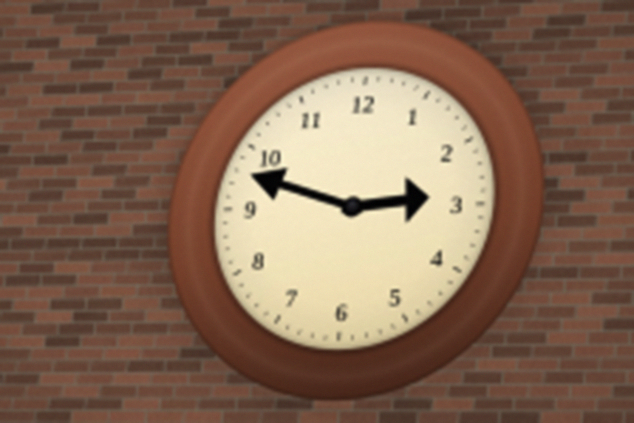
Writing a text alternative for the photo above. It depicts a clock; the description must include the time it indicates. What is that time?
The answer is 2:48
